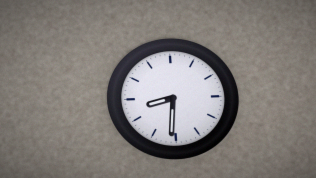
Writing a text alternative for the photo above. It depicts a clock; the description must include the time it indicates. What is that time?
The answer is 8:31
